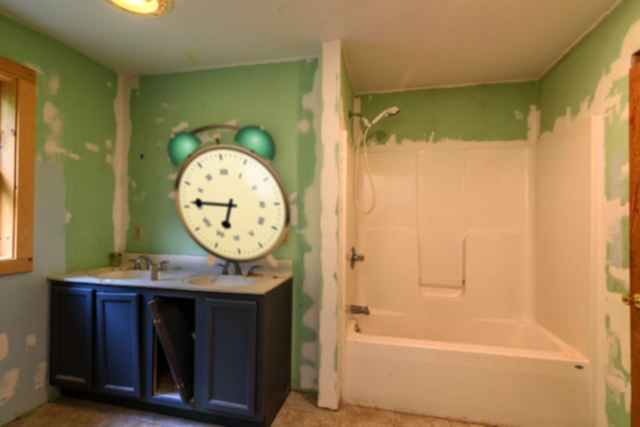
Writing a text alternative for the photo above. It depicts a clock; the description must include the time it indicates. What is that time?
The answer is 6:46
